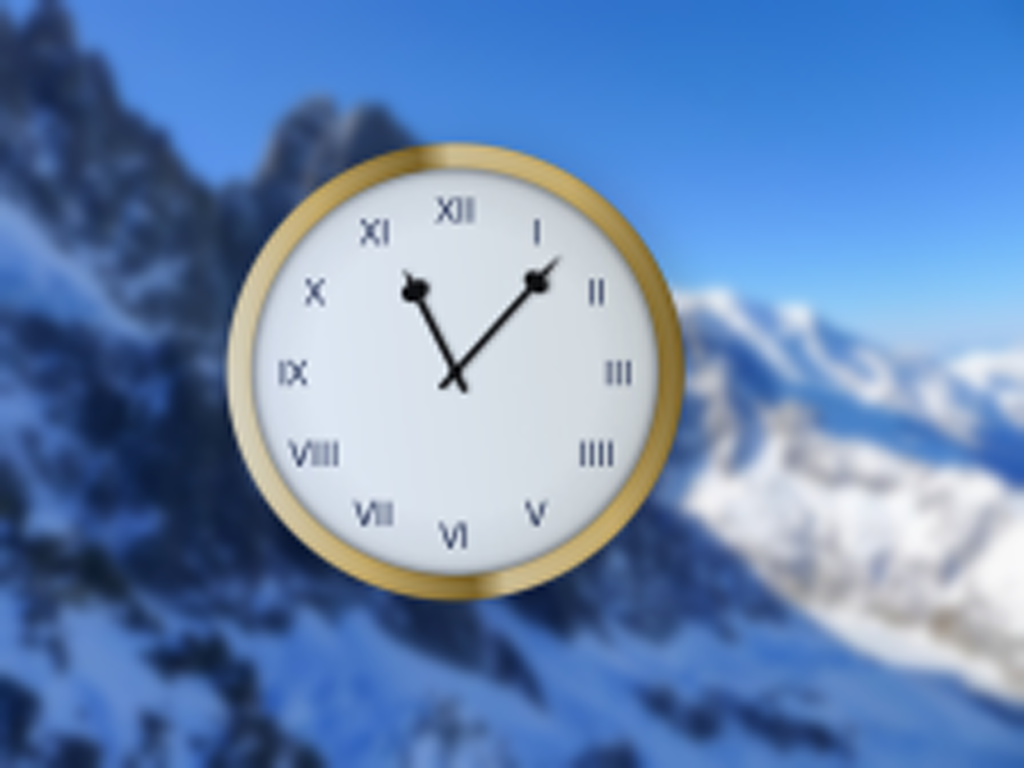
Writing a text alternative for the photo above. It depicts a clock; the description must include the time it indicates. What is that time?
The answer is 11:07
